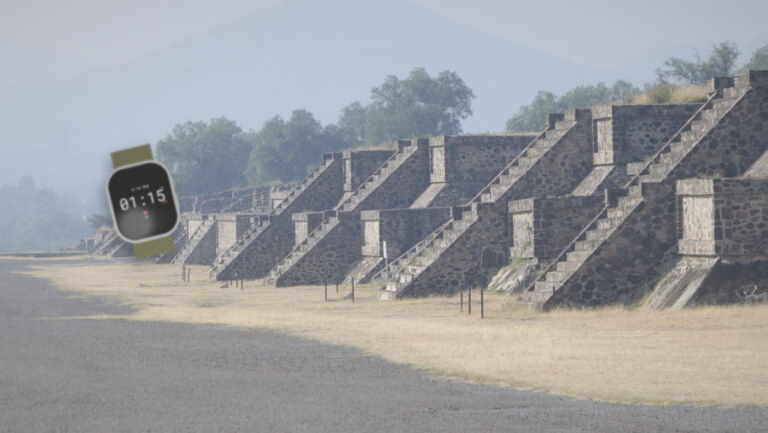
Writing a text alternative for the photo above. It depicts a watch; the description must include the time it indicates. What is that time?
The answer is 1:15
